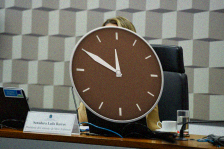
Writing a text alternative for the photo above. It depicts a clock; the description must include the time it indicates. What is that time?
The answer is 11:50
